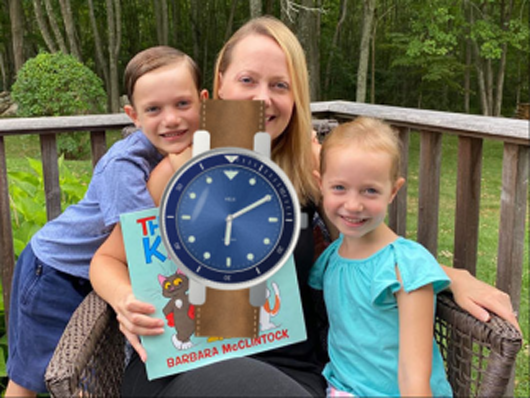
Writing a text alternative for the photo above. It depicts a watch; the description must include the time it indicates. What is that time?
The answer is 6:10
